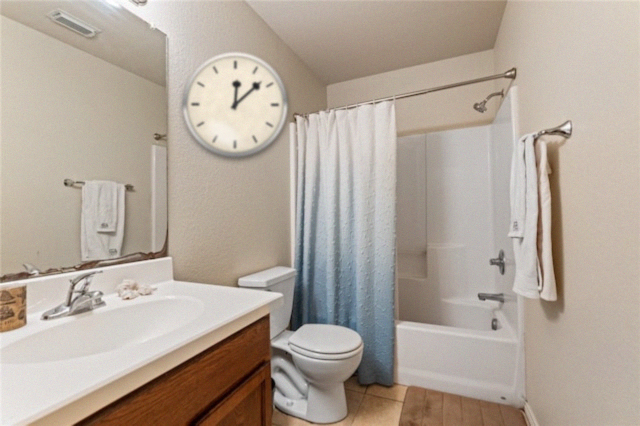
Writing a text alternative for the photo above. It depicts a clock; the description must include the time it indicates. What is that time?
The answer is 12:08
